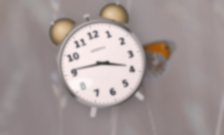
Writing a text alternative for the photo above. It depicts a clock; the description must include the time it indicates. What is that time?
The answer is 3:46
